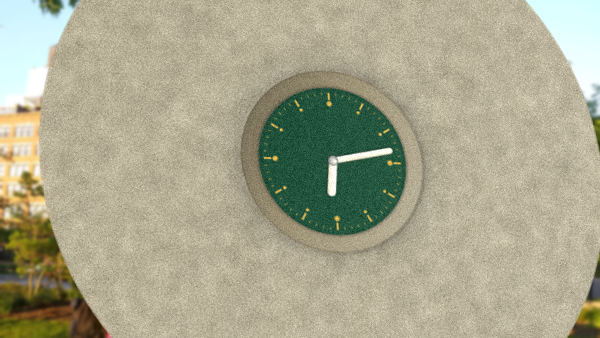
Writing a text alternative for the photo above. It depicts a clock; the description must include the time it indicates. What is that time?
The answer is 6:13
